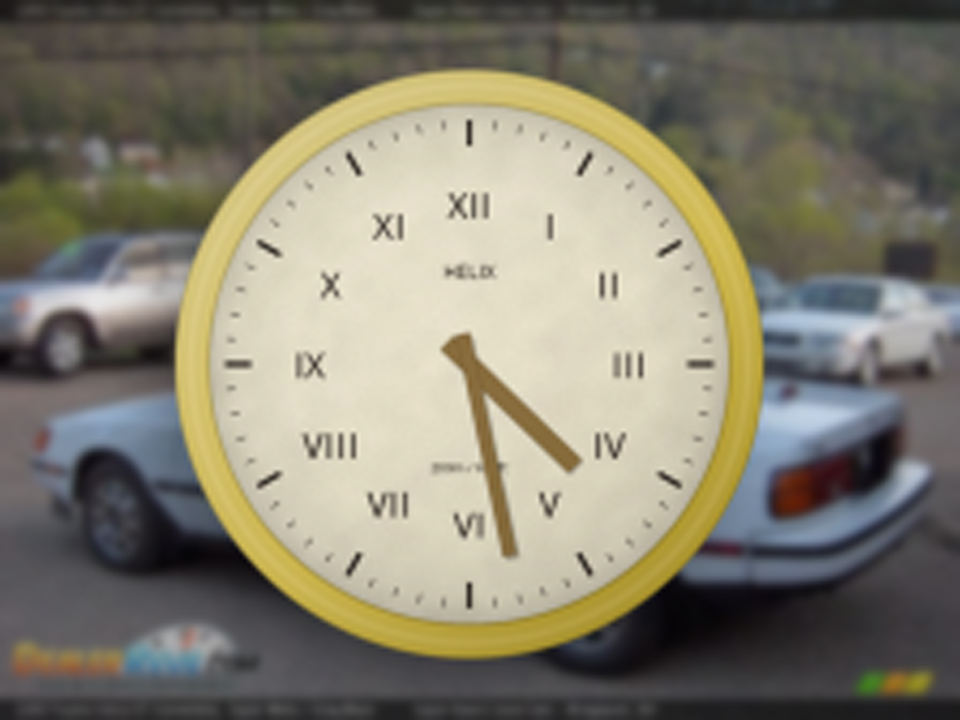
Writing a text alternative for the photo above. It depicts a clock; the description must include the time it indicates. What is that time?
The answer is 4:28
